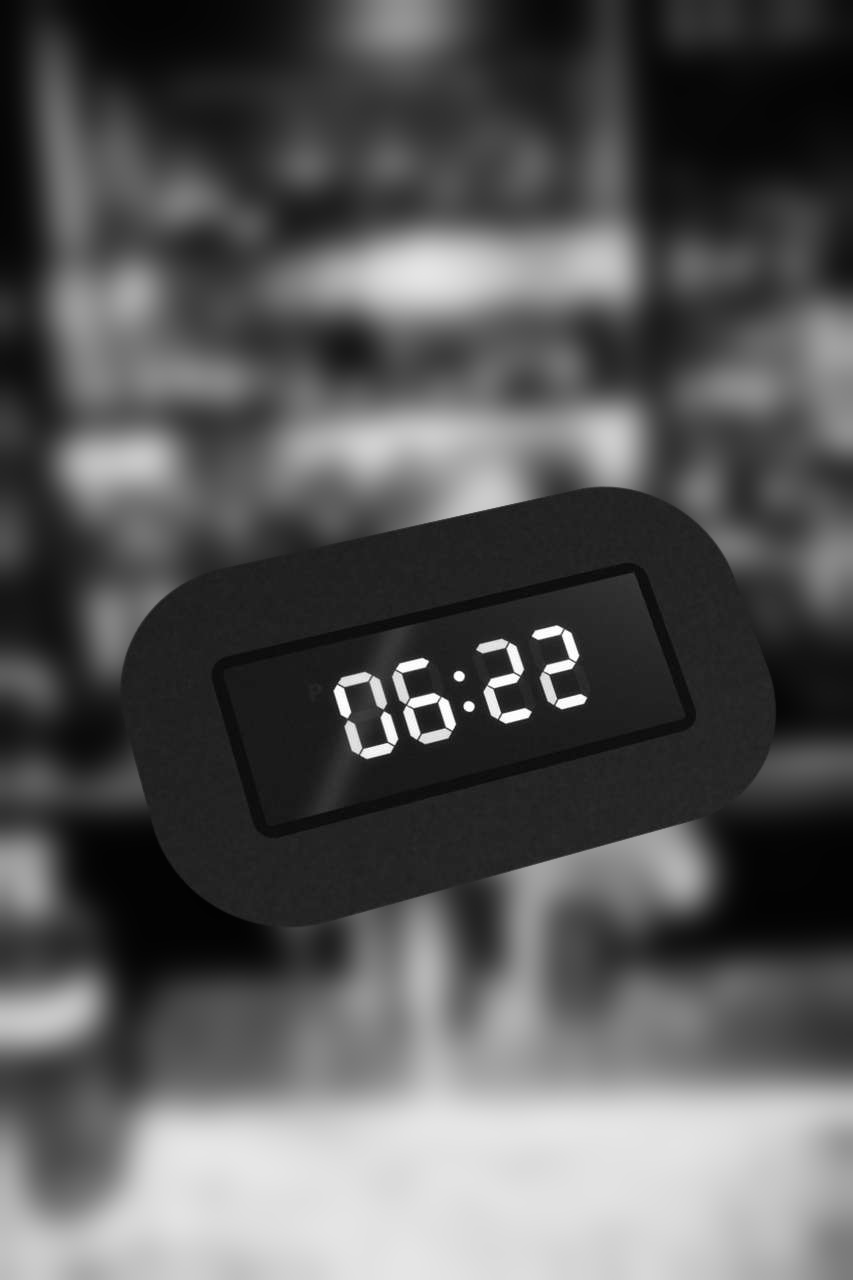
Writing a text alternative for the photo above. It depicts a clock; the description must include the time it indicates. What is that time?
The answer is 6:22
